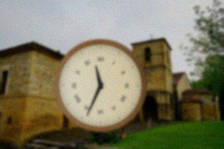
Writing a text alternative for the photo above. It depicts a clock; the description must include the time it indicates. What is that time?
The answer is 11:34
